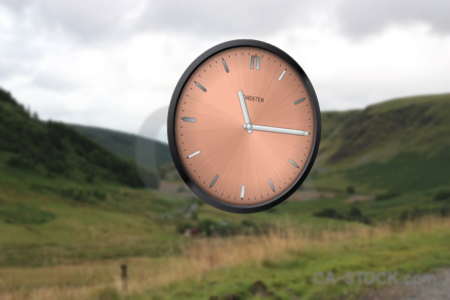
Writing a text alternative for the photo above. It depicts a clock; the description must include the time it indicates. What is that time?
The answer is 11:15
